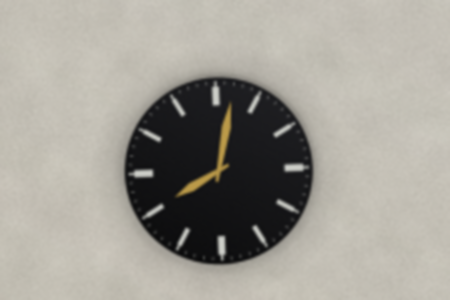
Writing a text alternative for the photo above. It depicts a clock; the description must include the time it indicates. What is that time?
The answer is 8:02
